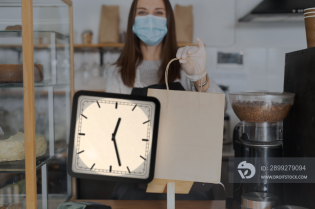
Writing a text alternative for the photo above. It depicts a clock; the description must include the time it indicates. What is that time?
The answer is 12:27
